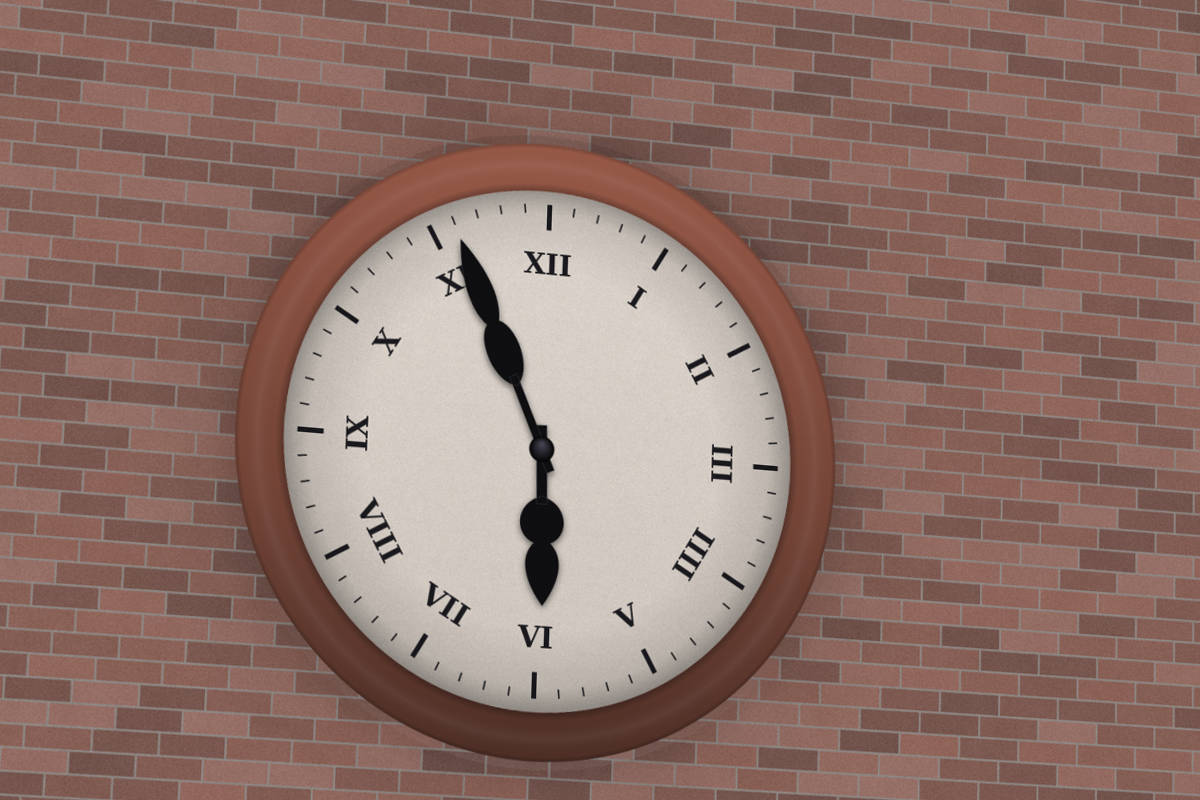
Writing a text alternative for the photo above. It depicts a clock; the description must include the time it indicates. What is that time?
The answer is 5:56
